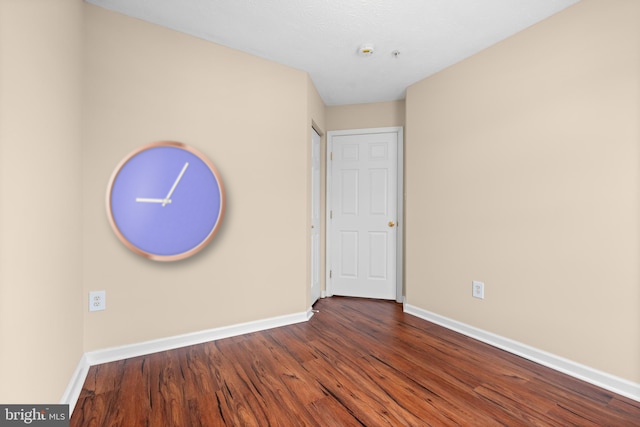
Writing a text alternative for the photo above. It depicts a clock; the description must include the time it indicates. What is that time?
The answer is 9:05
